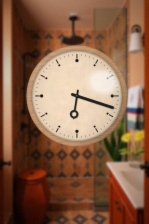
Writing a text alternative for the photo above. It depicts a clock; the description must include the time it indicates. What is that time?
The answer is 6:18
